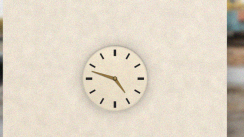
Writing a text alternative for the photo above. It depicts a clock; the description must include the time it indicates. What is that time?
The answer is 4:48
